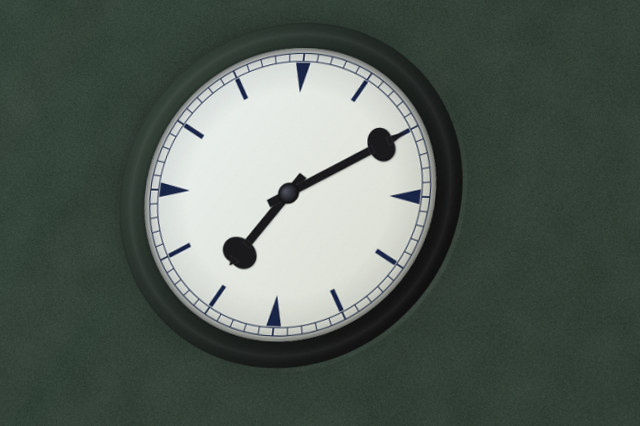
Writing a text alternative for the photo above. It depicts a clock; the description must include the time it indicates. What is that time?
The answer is 7:10
